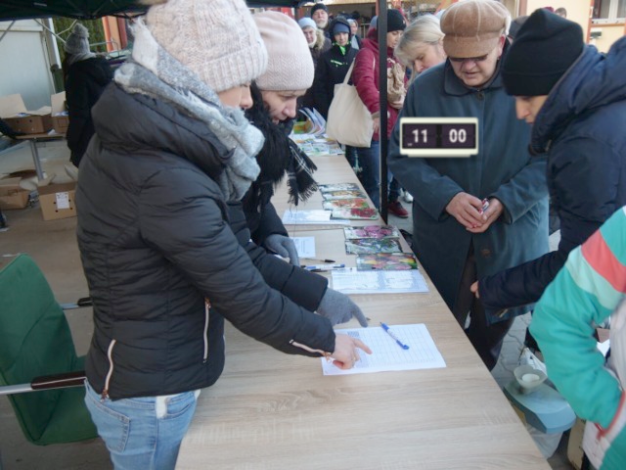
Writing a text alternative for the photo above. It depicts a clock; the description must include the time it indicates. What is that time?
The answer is 11:00
